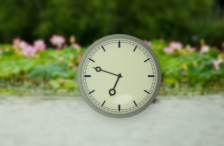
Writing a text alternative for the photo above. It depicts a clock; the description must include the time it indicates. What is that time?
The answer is 6:48
